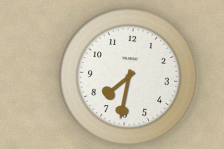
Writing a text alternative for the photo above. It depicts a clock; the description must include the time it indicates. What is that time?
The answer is 7:31
